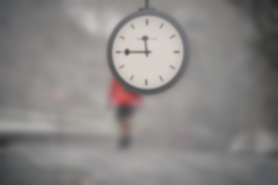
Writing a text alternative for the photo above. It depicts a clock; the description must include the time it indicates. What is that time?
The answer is 11:45
